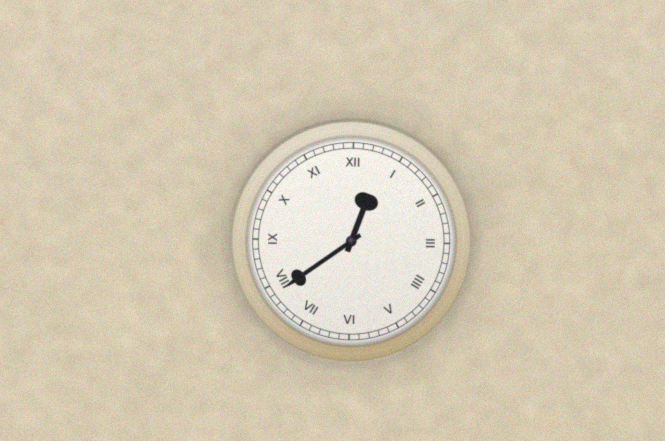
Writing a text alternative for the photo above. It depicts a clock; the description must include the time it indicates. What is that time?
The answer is 12:39
